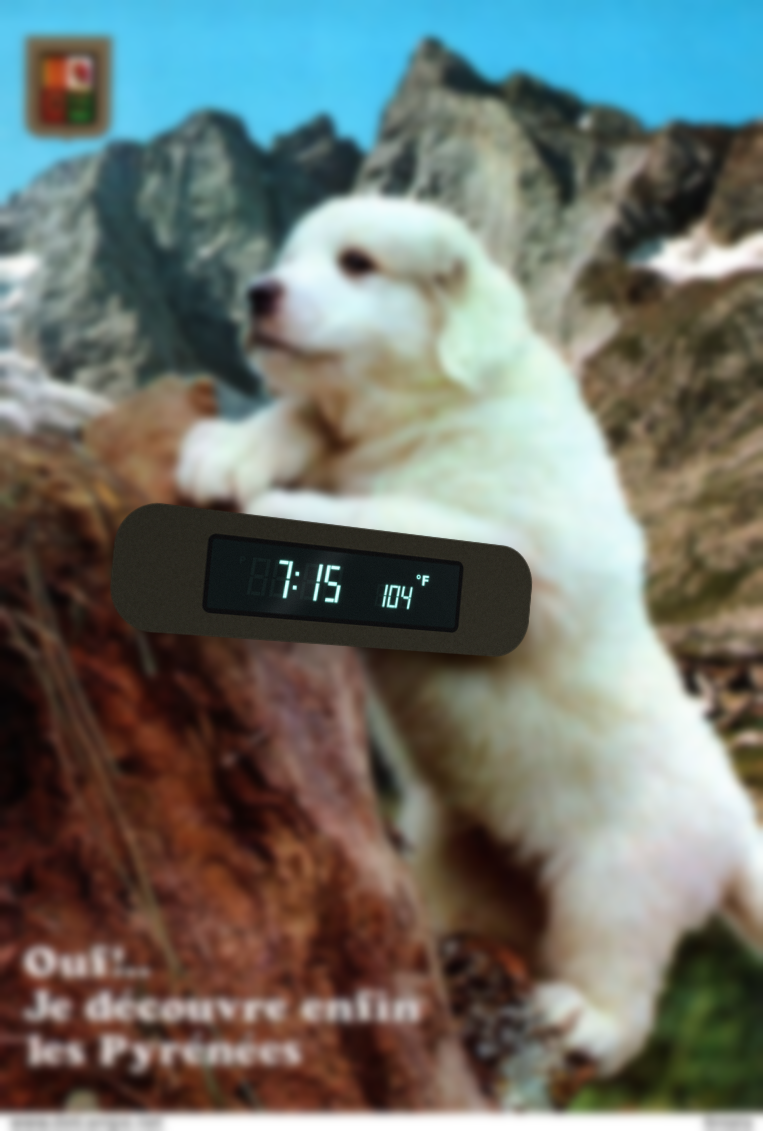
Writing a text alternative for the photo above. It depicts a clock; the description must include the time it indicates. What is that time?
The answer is 7:15
